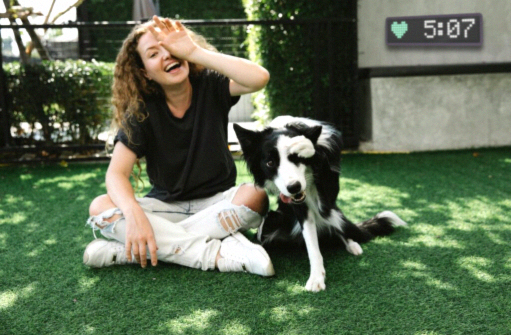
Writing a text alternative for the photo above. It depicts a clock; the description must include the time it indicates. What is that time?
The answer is 5:07
